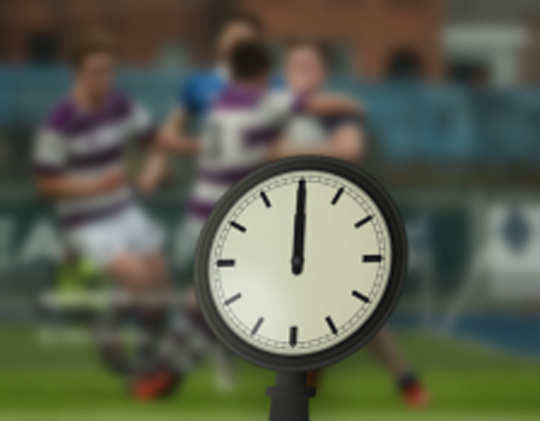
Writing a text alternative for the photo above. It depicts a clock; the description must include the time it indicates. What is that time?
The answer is 12:00
